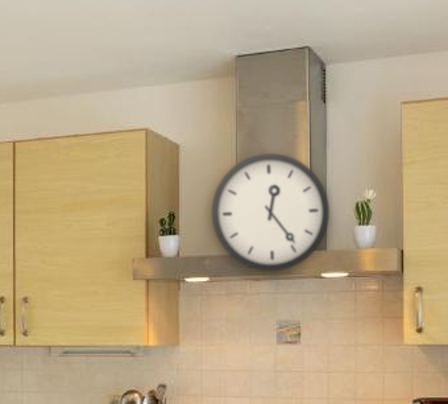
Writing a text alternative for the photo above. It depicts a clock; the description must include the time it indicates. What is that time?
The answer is 12:24
